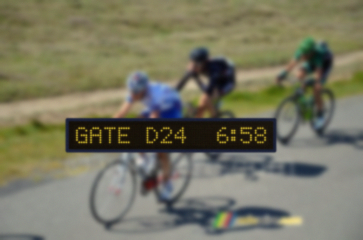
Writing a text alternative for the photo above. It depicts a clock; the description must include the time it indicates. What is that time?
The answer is 6:58
